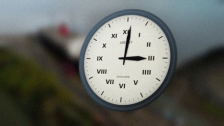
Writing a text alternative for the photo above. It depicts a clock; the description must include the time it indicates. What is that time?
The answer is 3:01
